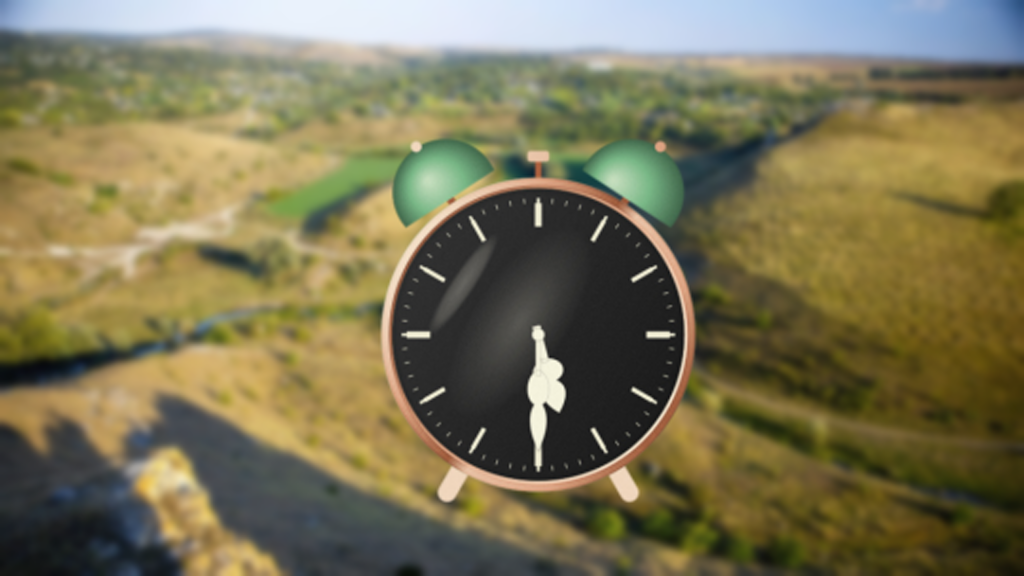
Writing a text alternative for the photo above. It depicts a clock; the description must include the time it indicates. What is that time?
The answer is 5:30
